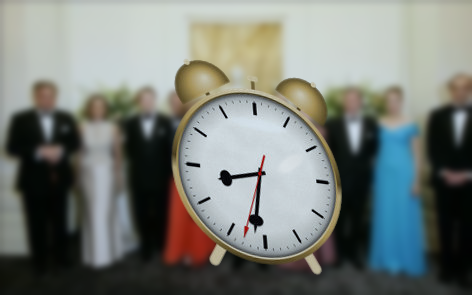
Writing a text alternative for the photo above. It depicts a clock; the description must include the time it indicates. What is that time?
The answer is 8:31:33
